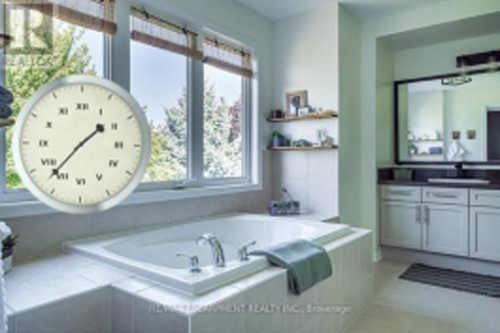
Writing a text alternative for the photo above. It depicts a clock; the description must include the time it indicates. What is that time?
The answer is 1:37
